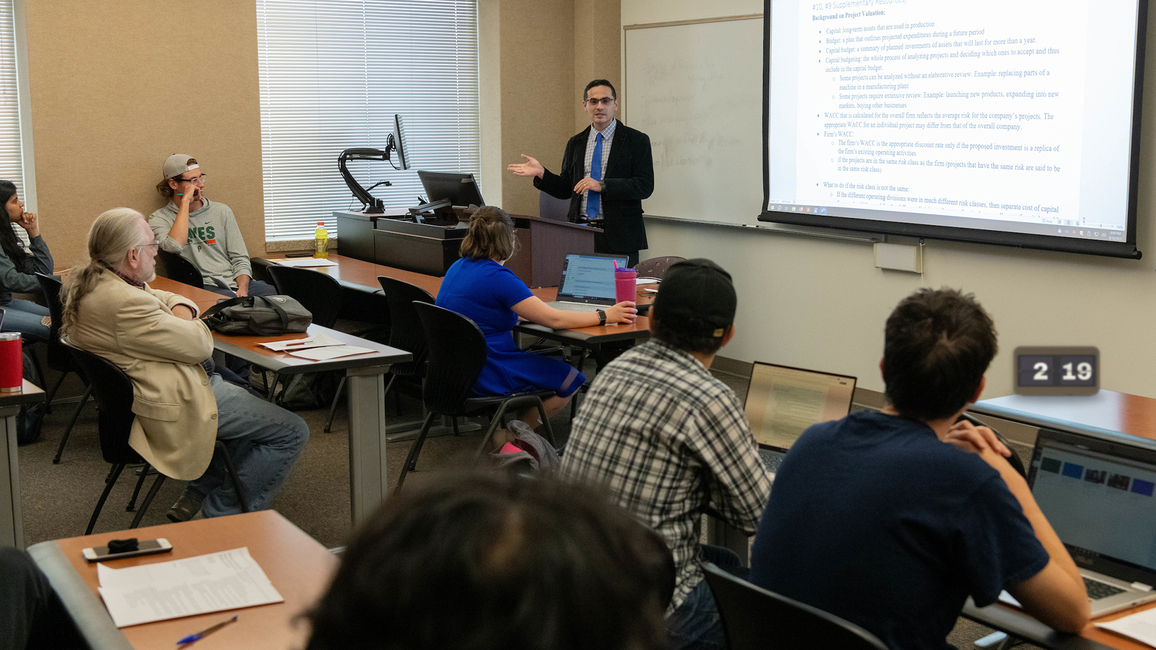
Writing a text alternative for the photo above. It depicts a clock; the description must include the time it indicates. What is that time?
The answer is 2:19
